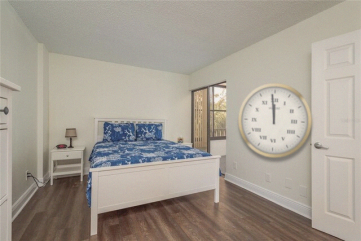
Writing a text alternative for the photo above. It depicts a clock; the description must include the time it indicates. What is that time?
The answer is 11:59
